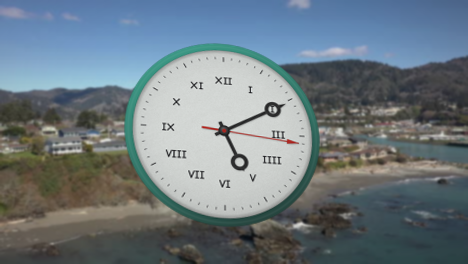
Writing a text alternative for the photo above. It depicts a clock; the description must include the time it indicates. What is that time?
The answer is 5:10:16
